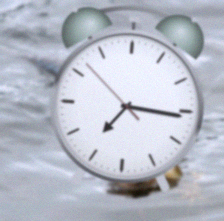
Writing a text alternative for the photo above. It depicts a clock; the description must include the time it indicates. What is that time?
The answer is 7:15:52
